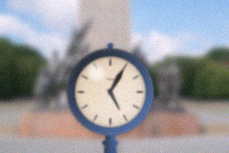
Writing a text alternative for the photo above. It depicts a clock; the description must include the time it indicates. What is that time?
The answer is 5:05
